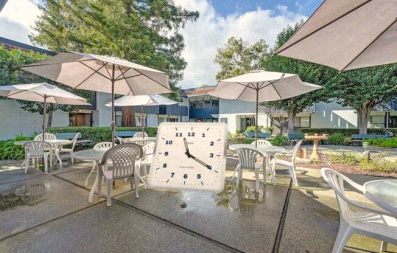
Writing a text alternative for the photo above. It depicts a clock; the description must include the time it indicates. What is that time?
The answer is 11:20
